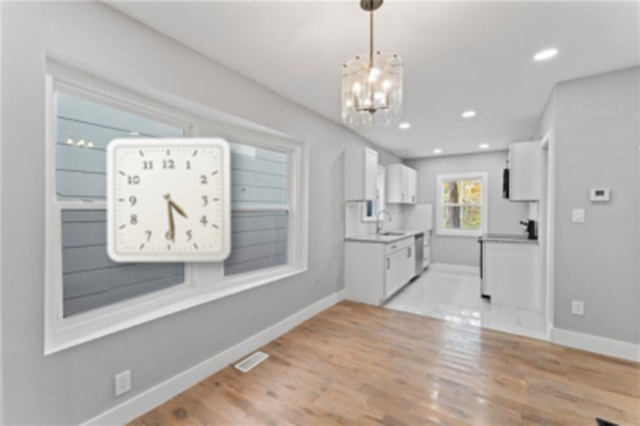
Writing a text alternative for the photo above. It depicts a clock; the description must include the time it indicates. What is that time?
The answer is 4:29
